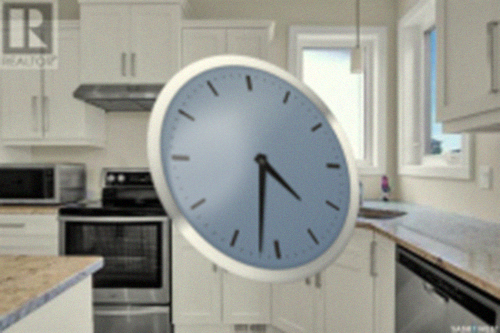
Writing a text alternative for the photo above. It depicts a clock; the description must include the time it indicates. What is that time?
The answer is 4:32
